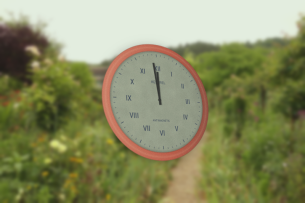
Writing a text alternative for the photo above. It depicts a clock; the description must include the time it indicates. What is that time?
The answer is 11:59
